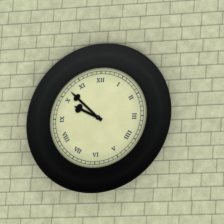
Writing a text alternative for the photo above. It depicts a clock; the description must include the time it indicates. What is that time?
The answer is 9:52
